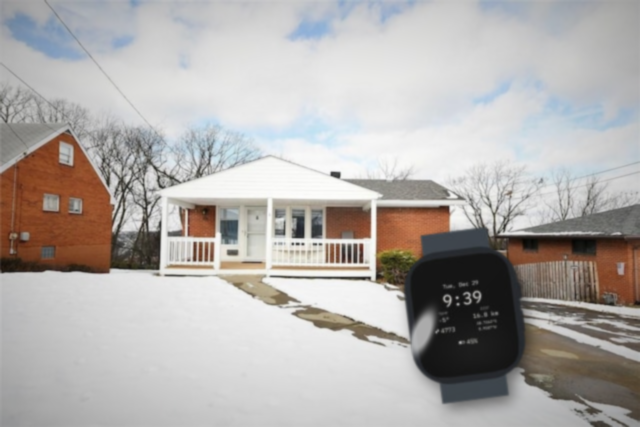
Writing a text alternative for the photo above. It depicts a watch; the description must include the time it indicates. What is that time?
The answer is 9:39
